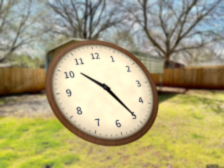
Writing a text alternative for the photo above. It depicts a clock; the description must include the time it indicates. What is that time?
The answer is 10:25
